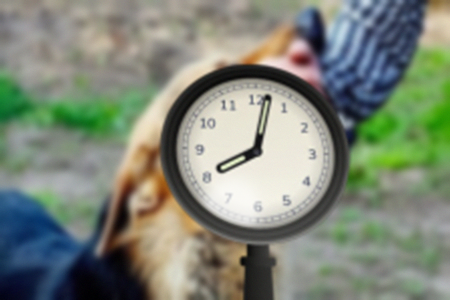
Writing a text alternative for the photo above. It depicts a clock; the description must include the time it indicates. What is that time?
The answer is 8:02
